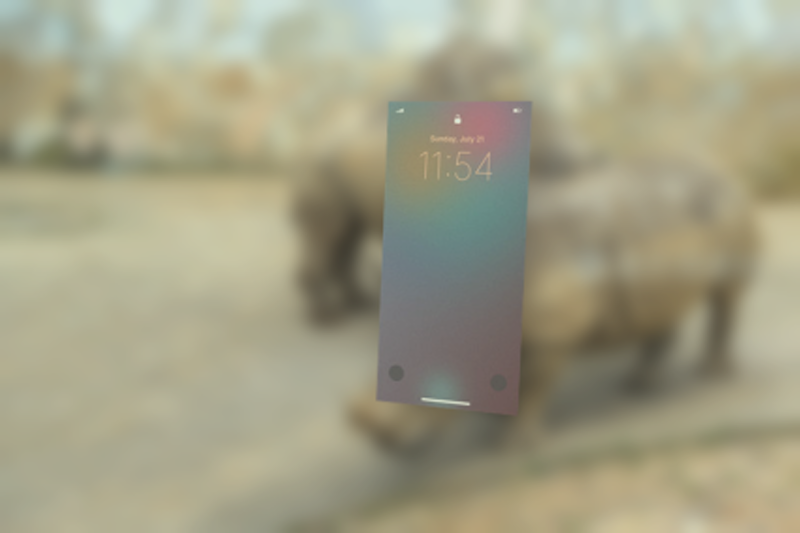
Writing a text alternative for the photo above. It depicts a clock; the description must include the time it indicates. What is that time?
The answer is 11:54
